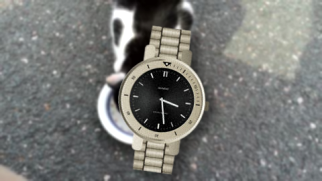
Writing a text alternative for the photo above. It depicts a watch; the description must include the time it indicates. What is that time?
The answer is 3:28
